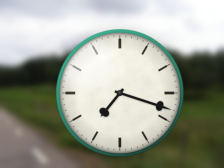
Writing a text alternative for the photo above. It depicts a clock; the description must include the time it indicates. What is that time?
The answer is 7:18
